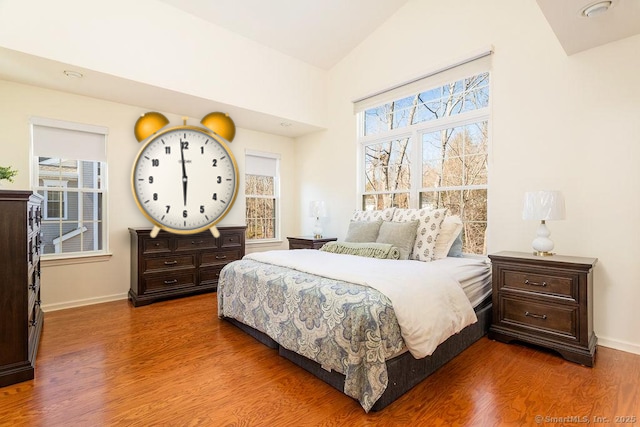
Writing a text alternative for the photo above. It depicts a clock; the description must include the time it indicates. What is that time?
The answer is 5:59
